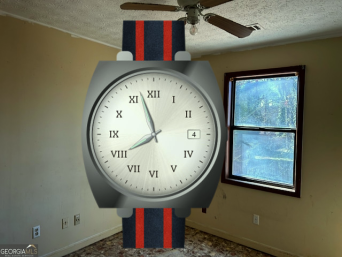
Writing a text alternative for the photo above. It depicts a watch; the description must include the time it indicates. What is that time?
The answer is 7:57
